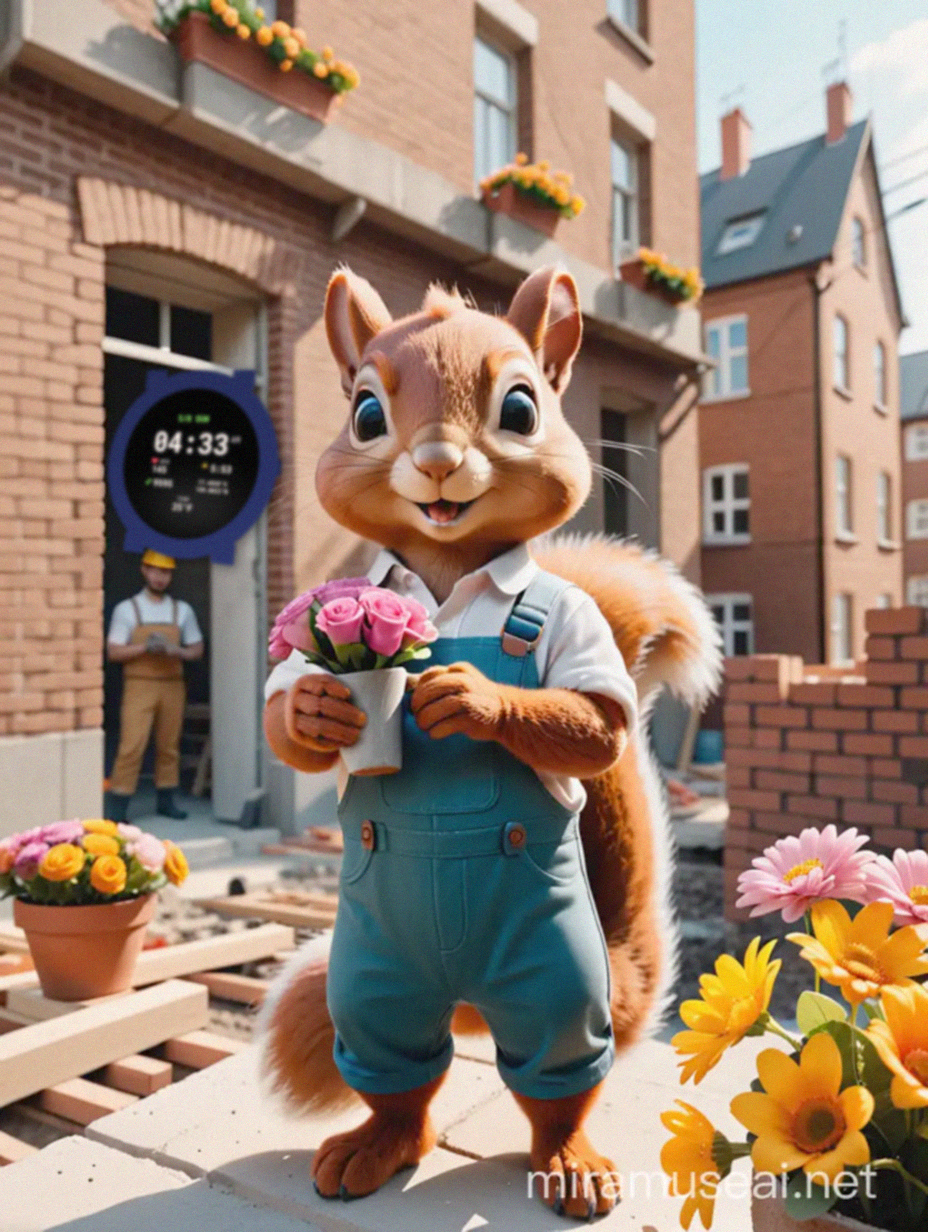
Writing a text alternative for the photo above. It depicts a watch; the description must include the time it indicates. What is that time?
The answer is 4:33
